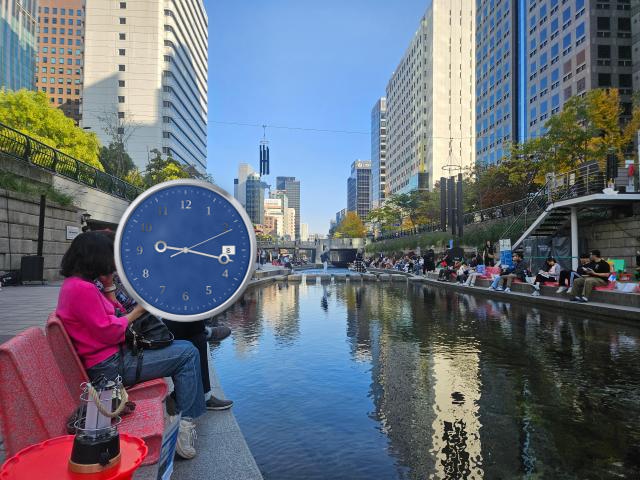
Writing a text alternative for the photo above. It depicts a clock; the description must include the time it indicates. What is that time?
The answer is 9:17:11
